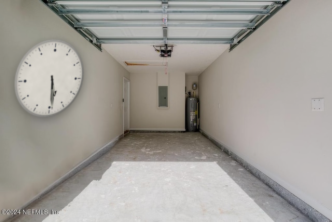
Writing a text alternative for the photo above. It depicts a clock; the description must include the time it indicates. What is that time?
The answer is 5:29
